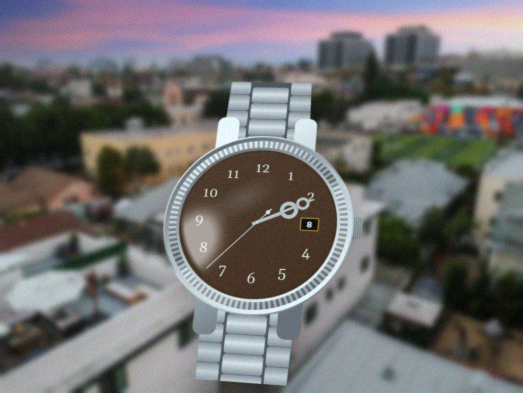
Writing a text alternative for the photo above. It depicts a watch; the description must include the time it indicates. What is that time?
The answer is 2:10:37
